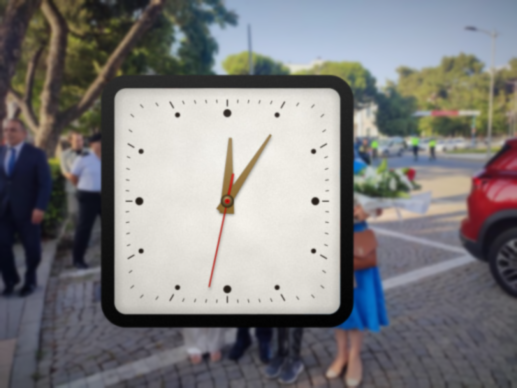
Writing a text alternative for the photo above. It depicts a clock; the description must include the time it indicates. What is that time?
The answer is 12:05:32
